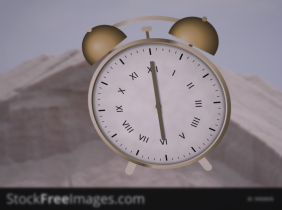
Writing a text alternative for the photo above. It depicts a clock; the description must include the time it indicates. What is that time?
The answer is 6:00
